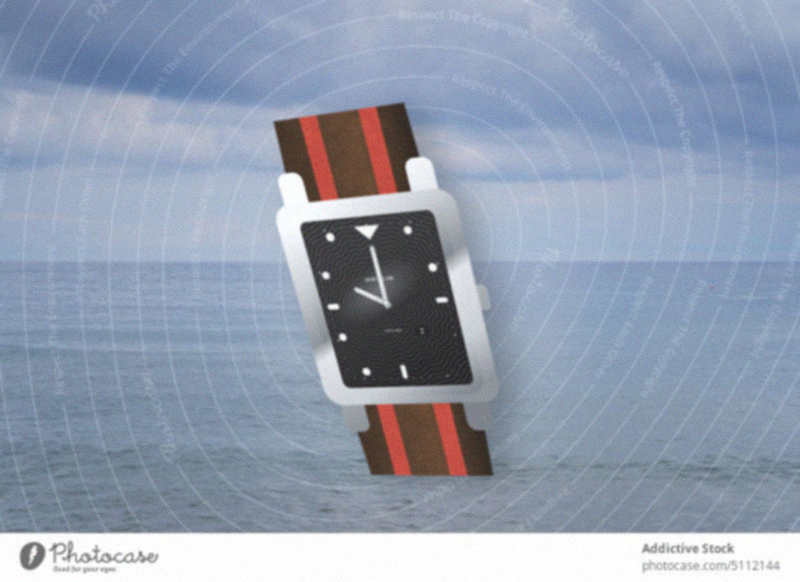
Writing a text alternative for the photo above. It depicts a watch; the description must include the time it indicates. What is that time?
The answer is 10:00
